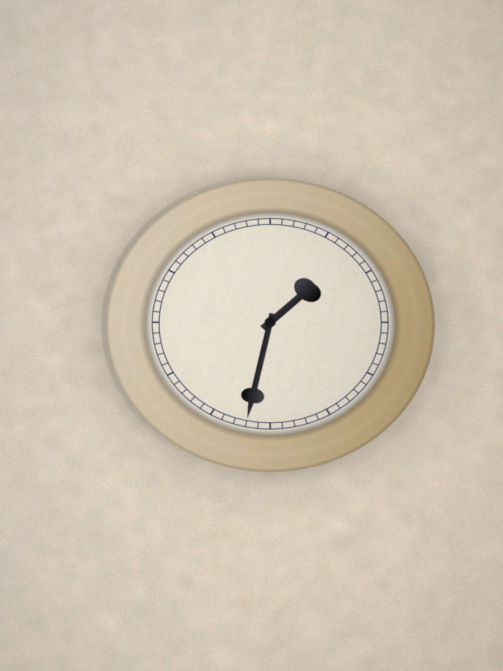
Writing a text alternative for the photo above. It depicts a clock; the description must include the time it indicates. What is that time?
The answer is 1:32
